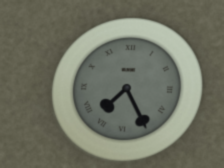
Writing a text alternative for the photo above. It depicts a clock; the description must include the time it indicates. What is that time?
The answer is 7:25
